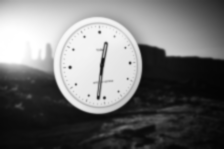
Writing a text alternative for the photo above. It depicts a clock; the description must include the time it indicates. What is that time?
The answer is 12:32
